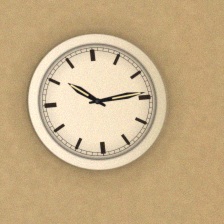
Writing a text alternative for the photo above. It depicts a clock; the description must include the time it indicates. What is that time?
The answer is 10:14
